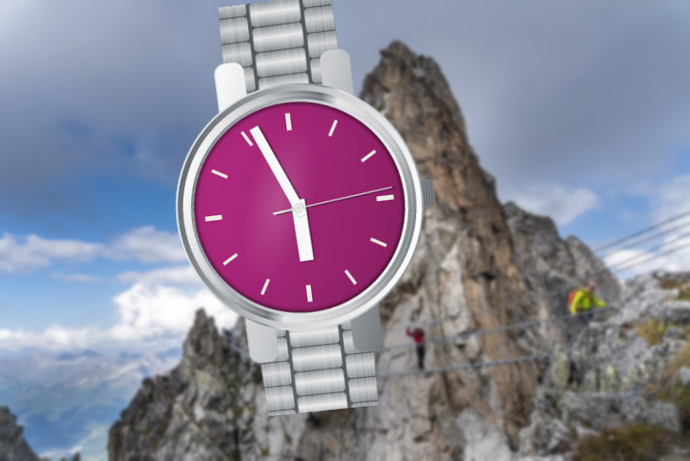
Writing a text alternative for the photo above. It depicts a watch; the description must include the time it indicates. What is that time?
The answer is 5:56:14
